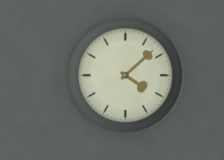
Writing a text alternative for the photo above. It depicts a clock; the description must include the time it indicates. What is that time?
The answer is 4:08
